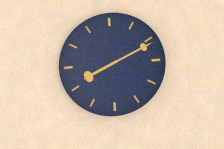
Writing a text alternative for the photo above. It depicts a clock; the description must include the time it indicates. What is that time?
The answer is 8:11
